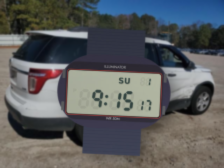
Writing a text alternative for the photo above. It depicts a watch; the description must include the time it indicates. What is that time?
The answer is 9:15:17
